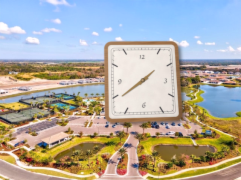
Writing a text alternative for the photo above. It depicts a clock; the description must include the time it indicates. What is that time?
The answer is 1:39
